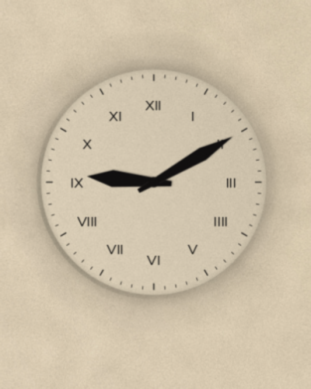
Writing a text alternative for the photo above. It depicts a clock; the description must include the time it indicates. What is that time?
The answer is 9:10
